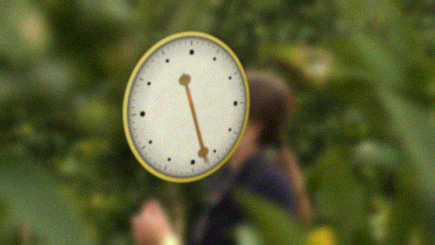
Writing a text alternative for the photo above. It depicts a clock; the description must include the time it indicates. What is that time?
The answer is 11:27:27
